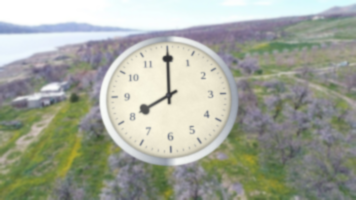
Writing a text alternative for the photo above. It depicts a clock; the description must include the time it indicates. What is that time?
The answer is 8:00
